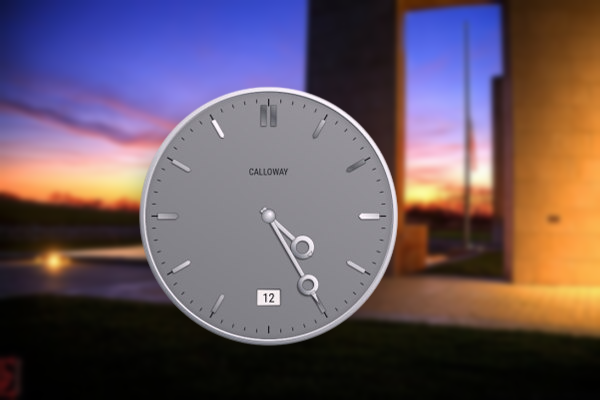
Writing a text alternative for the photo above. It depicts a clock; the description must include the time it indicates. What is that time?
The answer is 4:25
